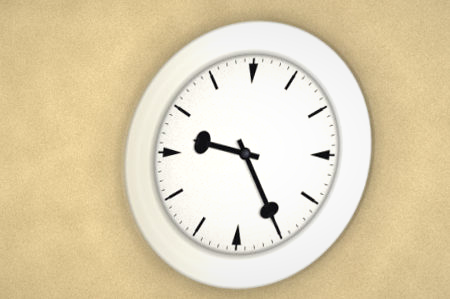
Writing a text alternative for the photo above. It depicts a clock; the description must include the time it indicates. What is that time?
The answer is 9:25
